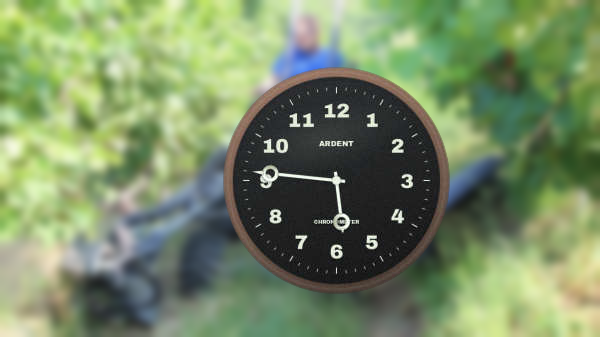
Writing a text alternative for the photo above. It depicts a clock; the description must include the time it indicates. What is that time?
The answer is 5:46
